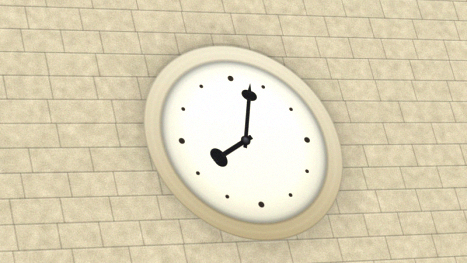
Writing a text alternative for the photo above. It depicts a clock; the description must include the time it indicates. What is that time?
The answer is 8:03
